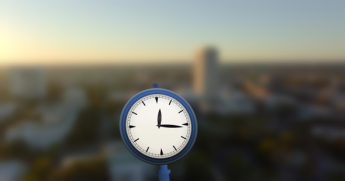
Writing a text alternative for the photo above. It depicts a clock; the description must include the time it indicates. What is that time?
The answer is 12:16
